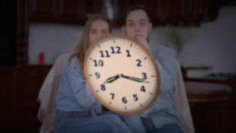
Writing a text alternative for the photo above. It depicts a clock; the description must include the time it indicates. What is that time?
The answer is 8:17
